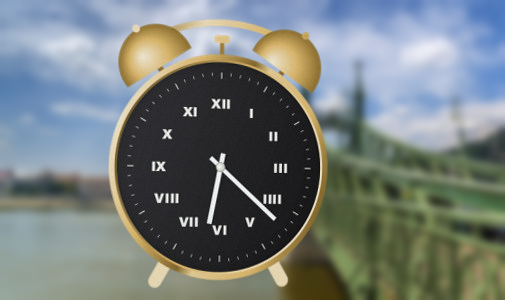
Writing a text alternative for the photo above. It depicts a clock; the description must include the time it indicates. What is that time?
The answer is 6:22
